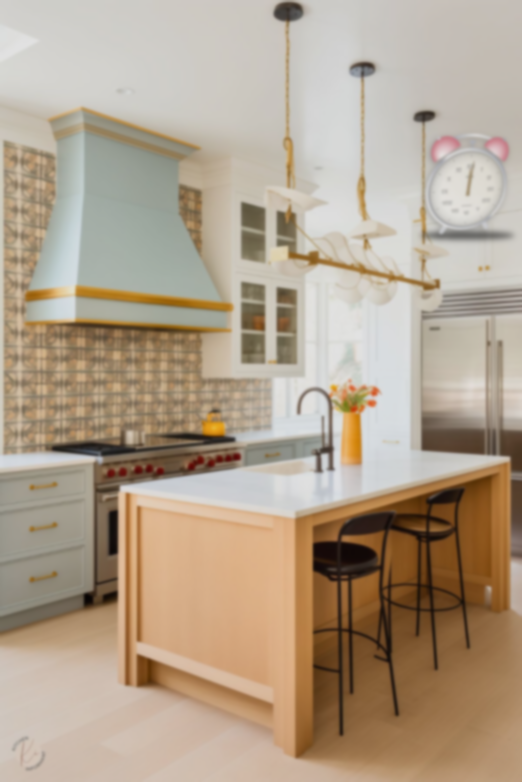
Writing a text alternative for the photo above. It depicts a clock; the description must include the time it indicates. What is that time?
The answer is 12:01
